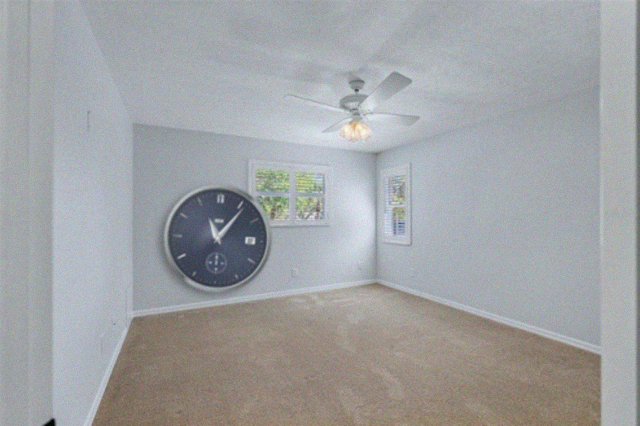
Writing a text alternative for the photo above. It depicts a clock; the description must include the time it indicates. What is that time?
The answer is 11:06
